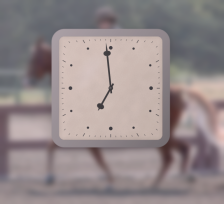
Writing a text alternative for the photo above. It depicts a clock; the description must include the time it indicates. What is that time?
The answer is 6:59
